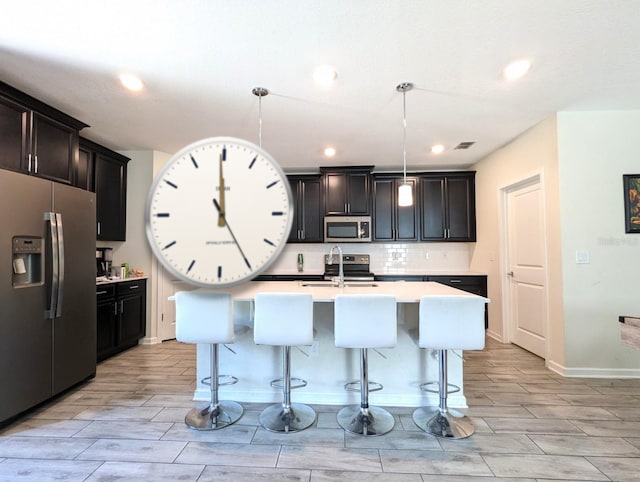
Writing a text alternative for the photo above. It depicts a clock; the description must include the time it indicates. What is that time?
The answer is 11:59:25
